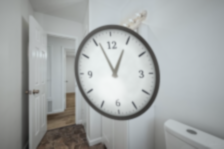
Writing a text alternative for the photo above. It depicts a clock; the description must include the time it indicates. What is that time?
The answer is 12:56
